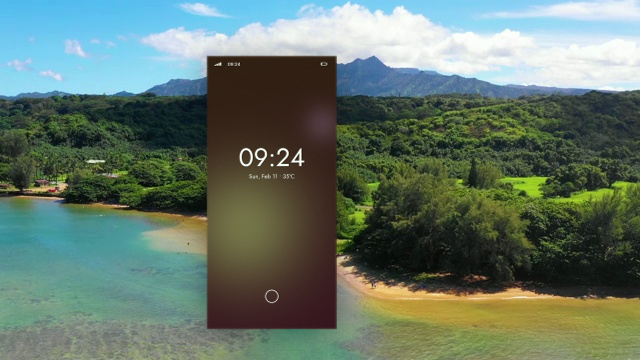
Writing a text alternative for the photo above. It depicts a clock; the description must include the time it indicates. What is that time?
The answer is 9:24
